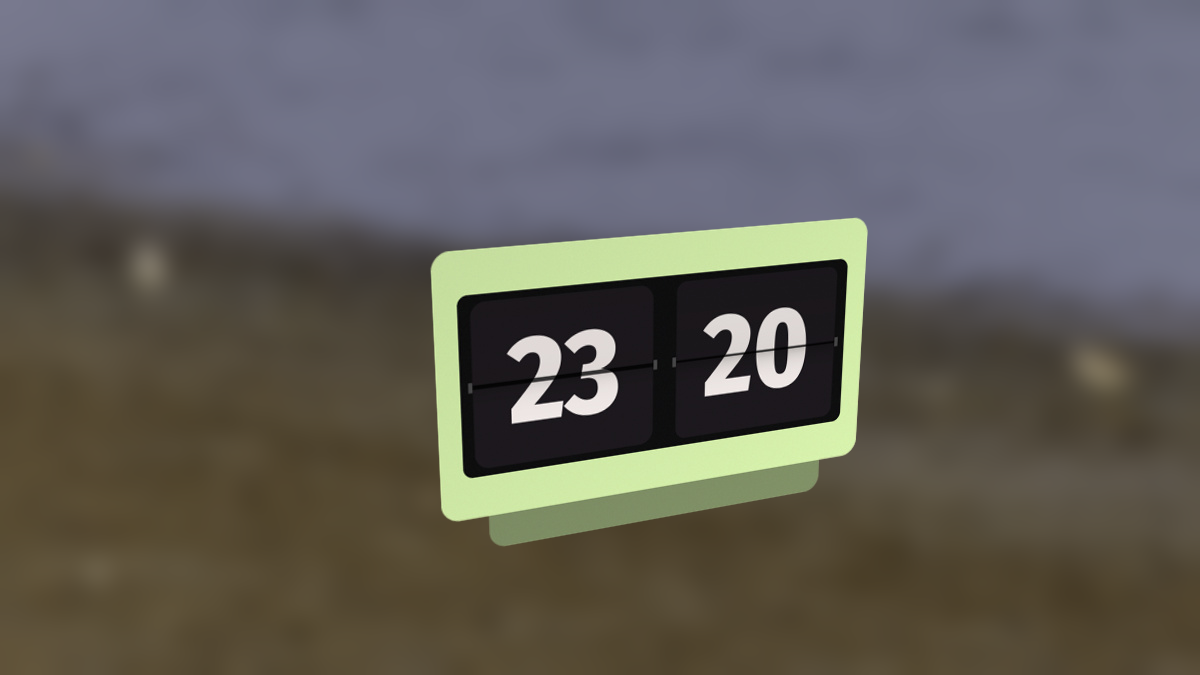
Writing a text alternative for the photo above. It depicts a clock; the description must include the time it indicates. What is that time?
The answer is 23:20
